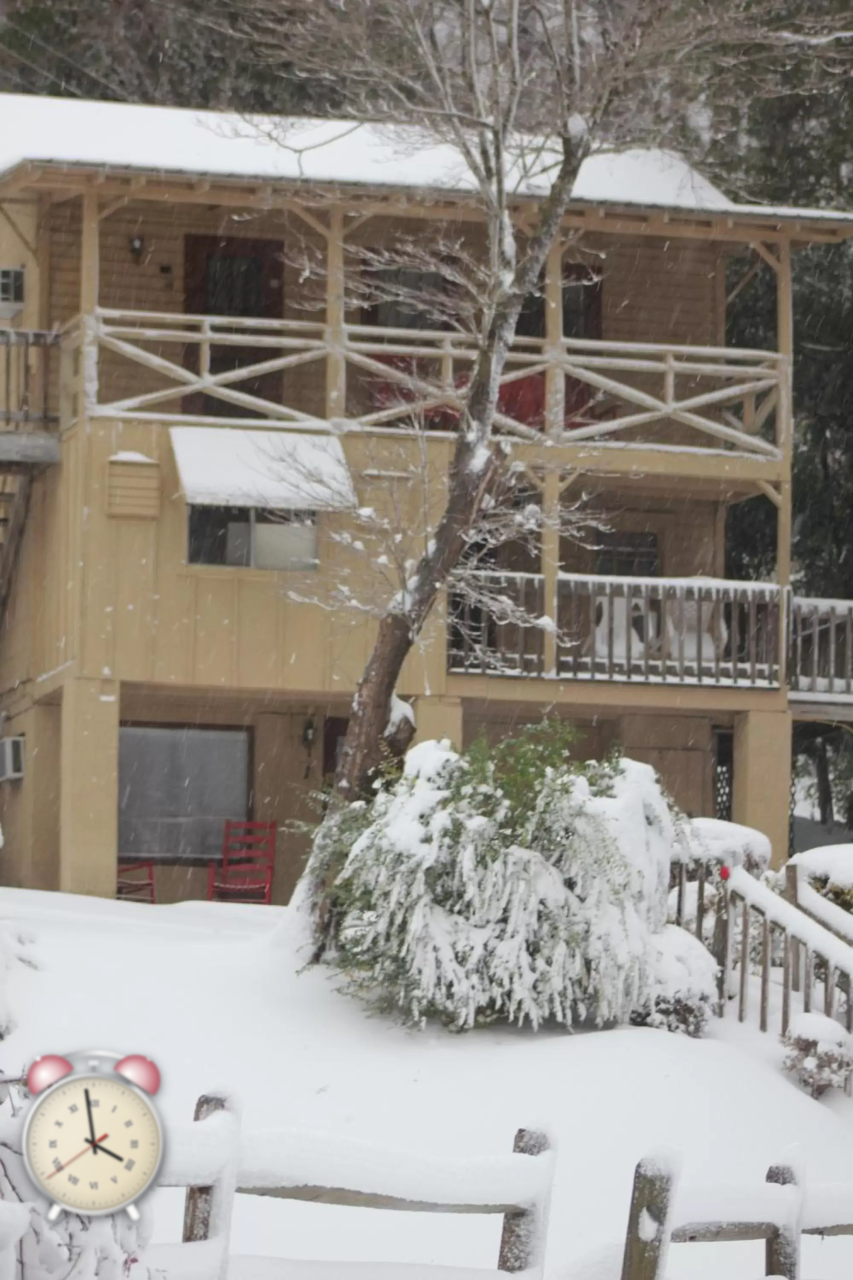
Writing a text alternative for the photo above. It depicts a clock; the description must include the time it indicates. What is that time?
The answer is 3:58:39
